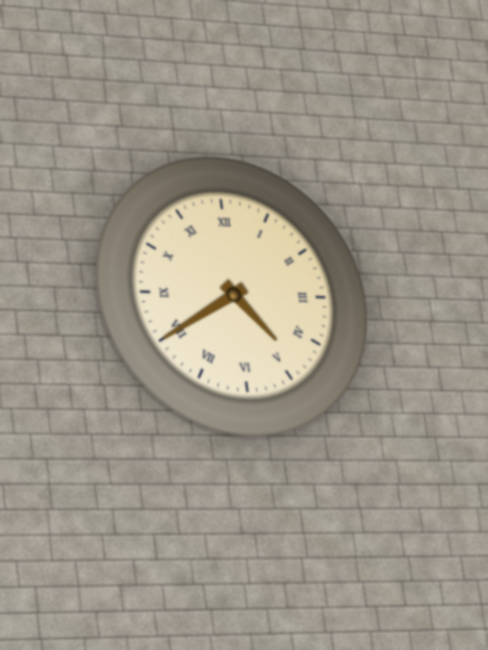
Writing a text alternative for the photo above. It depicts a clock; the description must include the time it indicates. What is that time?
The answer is 4:40
